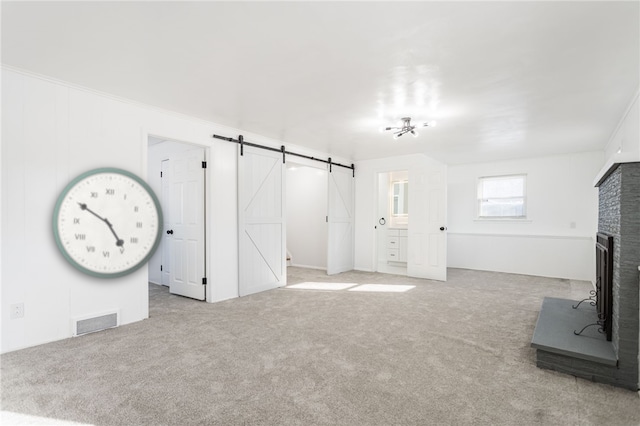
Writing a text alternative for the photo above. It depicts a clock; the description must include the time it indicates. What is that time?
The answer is 4:50
